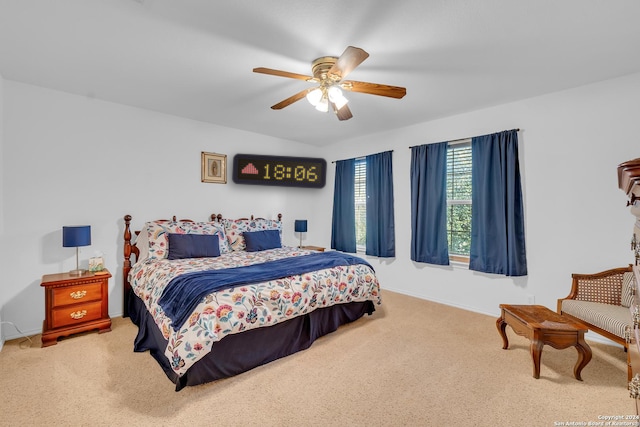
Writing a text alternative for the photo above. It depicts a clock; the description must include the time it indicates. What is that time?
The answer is 18:06
